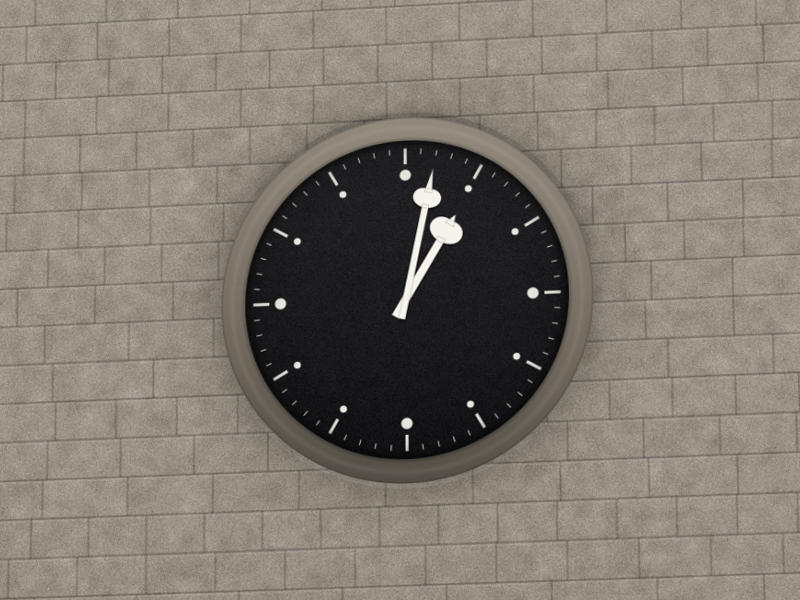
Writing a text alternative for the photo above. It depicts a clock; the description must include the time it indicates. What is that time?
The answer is 1:02
